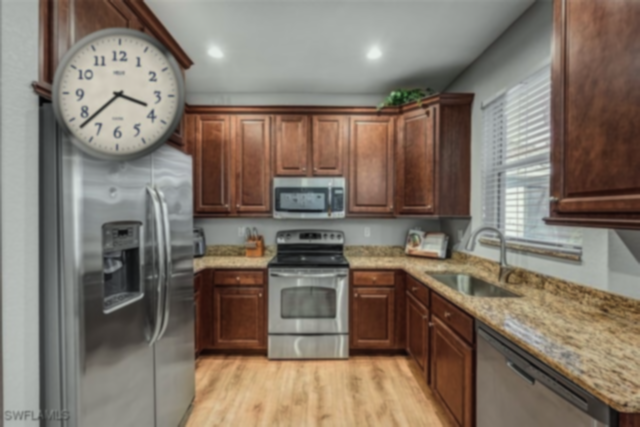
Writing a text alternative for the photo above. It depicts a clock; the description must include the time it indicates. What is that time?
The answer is 3:38
